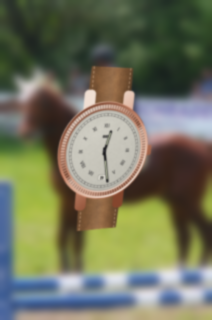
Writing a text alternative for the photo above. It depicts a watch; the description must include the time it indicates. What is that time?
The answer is 12:28
